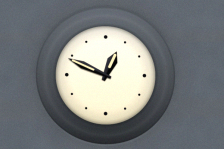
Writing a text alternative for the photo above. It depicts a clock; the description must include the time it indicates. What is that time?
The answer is 12:49
